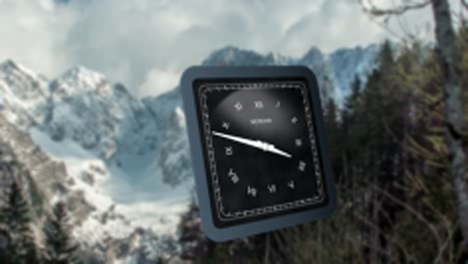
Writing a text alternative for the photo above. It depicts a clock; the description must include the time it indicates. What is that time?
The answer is 3:48
